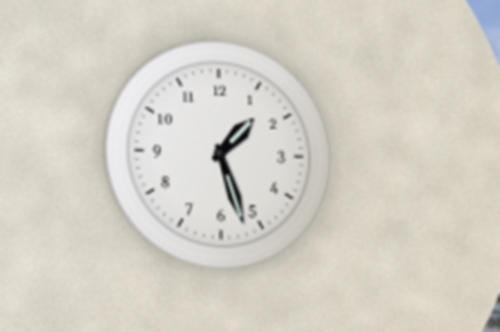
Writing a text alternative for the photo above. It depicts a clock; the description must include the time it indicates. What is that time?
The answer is 1:27
